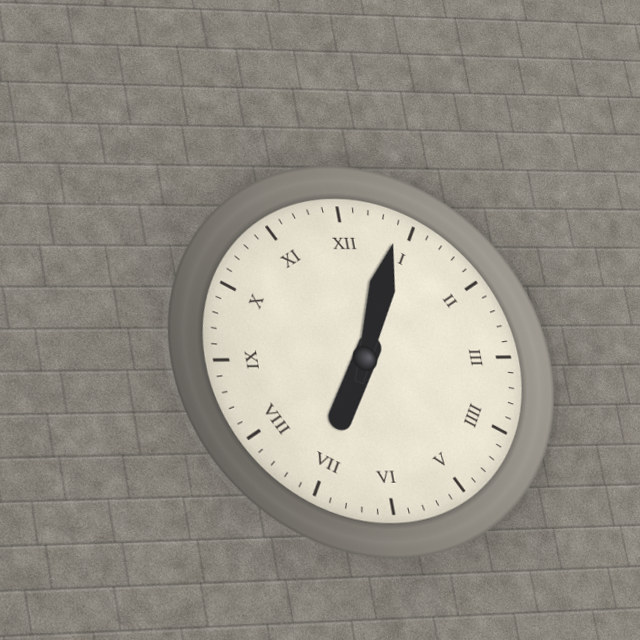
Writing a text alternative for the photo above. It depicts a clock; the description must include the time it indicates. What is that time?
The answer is 7:04
